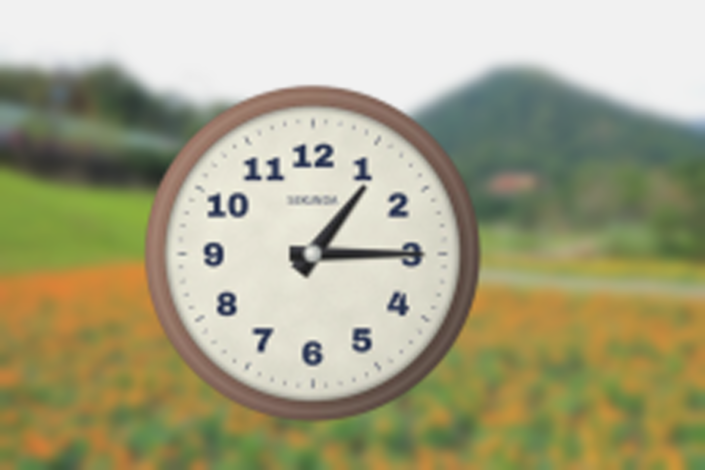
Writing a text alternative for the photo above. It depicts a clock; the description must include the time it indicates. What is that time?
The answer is 1:15
